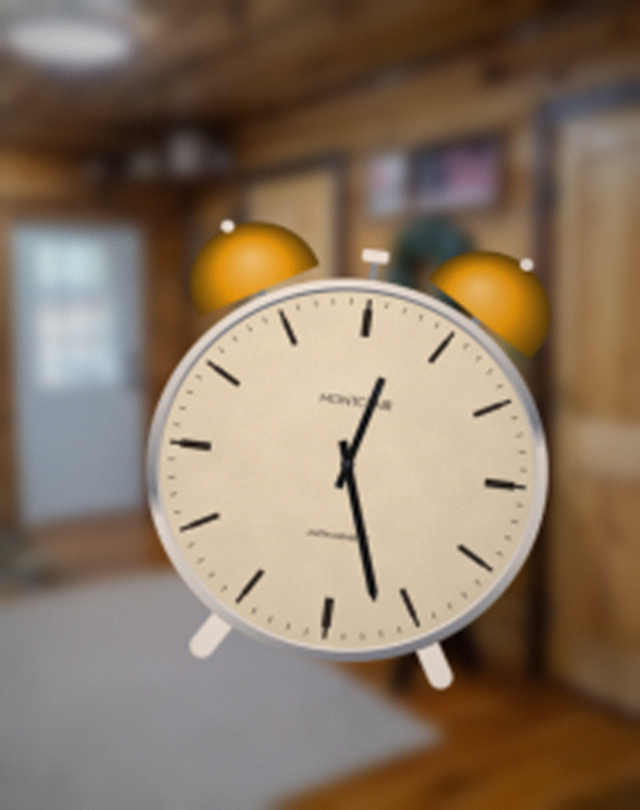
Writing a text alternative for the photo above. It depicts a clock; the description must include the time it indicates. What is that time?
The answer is 12:27
